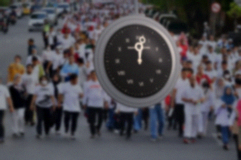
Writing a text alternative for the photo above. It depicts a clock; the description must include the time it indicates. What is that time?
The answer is 12:02
